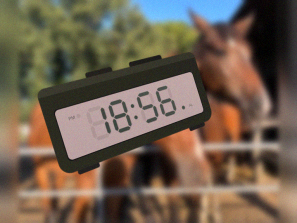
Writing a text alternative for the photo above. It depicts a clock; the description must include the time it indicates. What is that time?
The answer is 18:56
